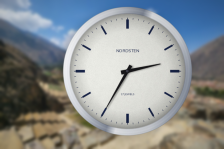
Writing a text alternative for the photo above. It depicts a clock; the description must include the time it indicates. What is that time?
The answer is 2:35
